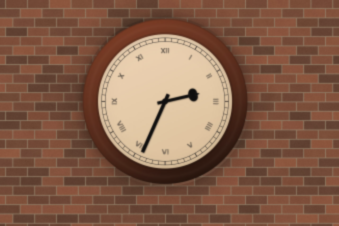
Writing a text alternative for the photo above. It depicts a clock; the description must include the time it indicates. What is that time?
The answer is 2:34
